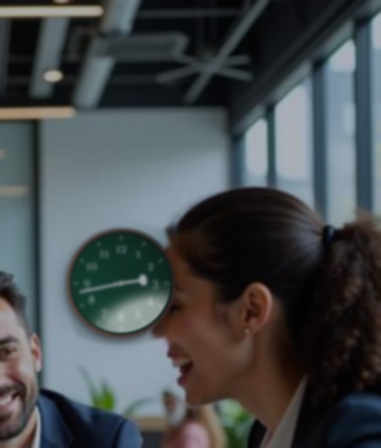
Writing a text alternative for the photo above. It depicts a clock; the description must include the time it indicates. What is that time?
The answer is 2:43
